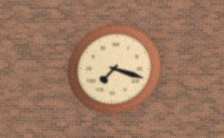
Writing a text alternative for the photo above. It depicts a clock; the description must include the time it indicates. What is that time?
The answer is 7:18
